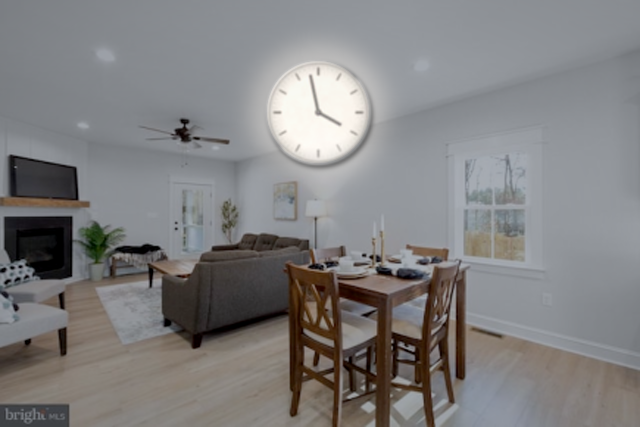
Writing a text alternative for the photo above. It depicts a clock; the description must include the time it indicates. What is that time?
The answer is 3:58
